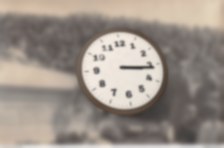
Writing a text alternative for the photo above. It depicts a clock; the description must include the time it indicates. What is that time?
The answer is 3:16
